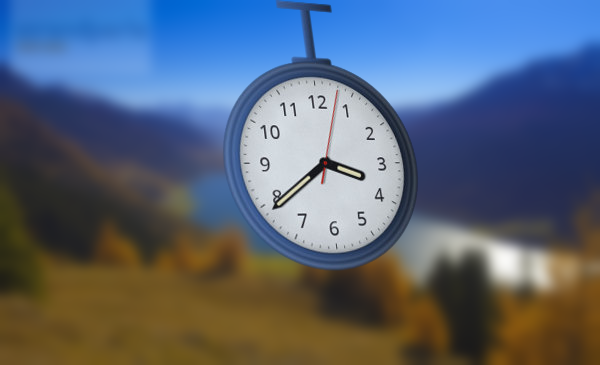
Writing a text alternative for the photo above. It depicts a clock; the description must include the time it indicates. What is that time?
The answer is 3:39:03
